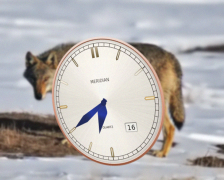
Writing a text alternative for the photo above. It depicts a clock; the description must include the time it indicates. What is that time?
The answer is 6:40
